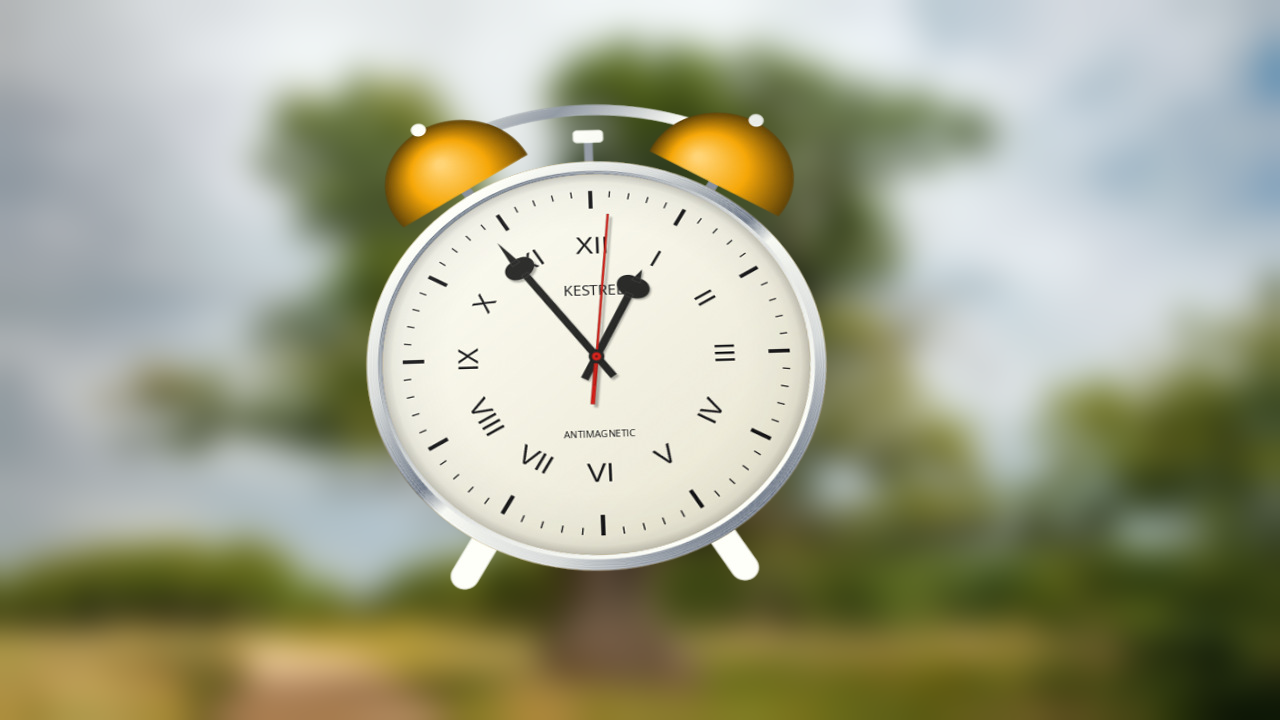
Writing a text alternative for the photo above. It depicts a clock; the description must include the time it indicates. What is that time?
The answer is 12:54:01
